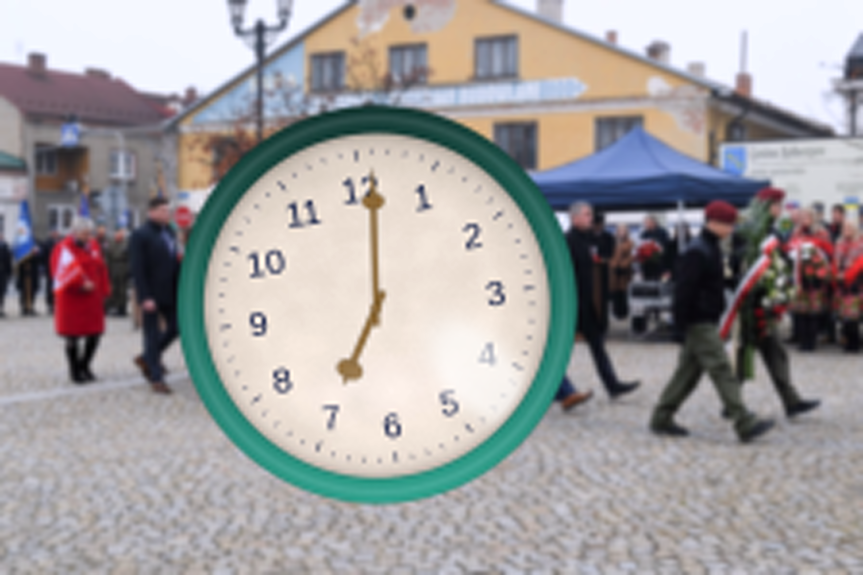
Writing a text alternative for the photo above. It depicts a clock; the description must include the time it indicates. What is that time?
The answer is 7:01
